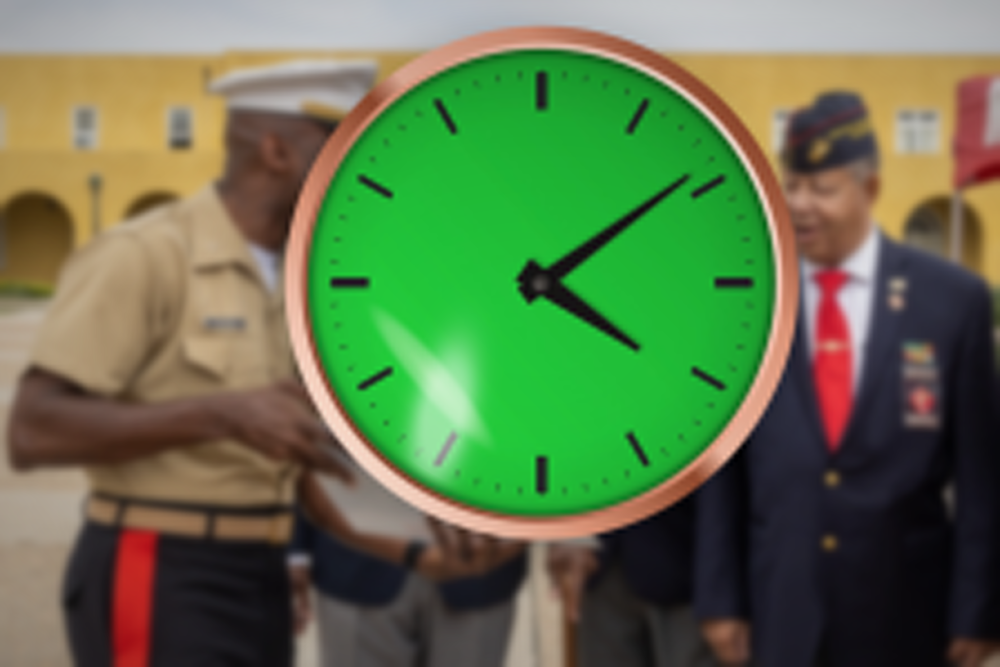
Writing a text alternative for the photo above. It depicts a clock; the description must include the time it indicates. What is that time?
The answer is 4:09
